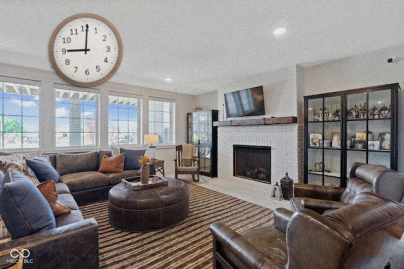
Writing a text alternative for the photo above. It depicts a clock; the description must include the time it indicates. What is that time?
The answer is 9:01
